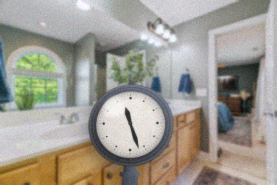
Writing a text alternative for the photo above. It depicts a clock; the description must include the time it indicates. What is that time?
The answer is 11:27
